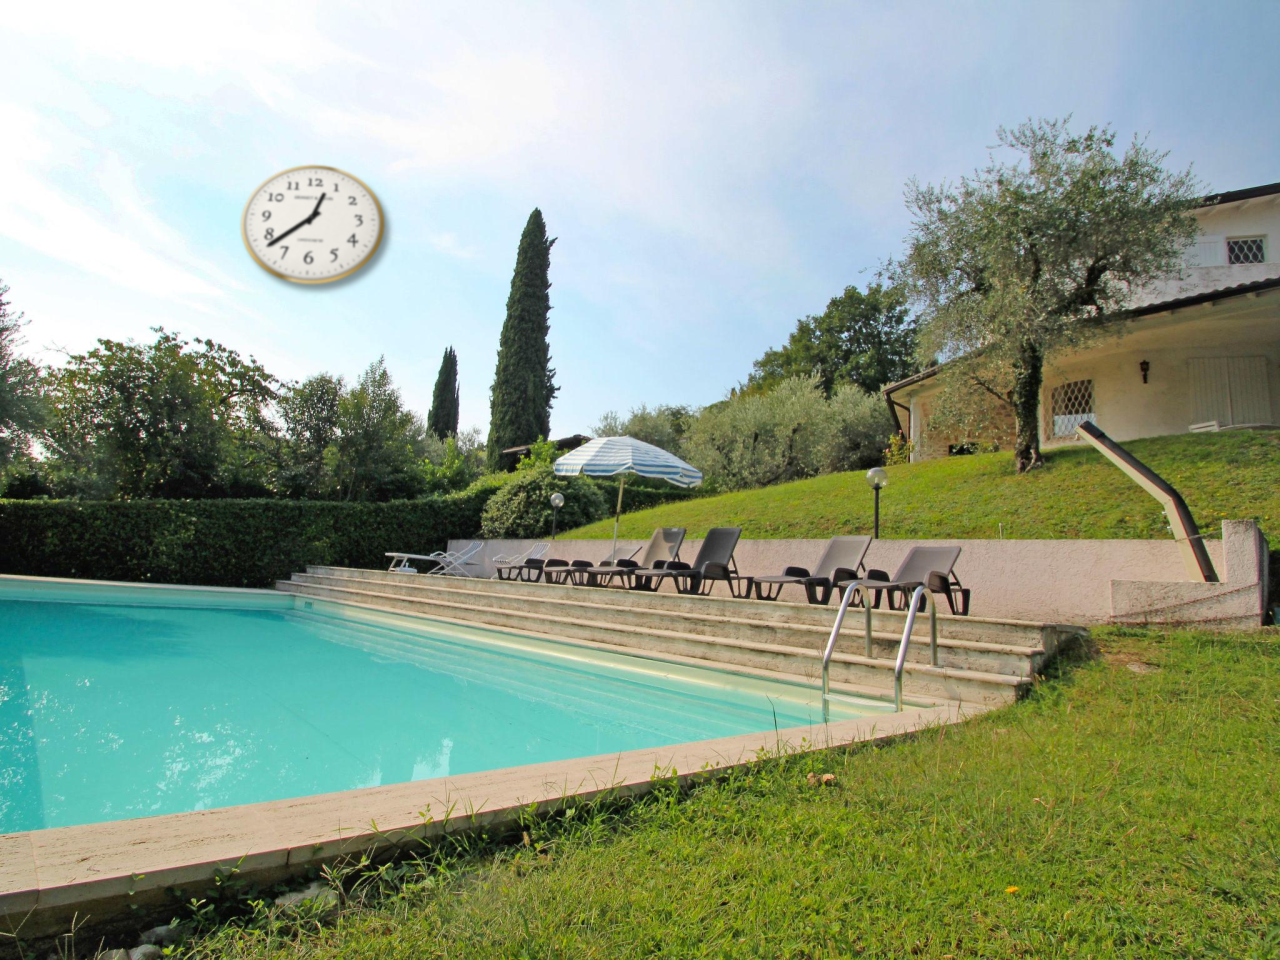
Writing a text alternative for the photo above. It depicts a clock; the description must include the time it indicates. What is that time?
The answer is 12:38
